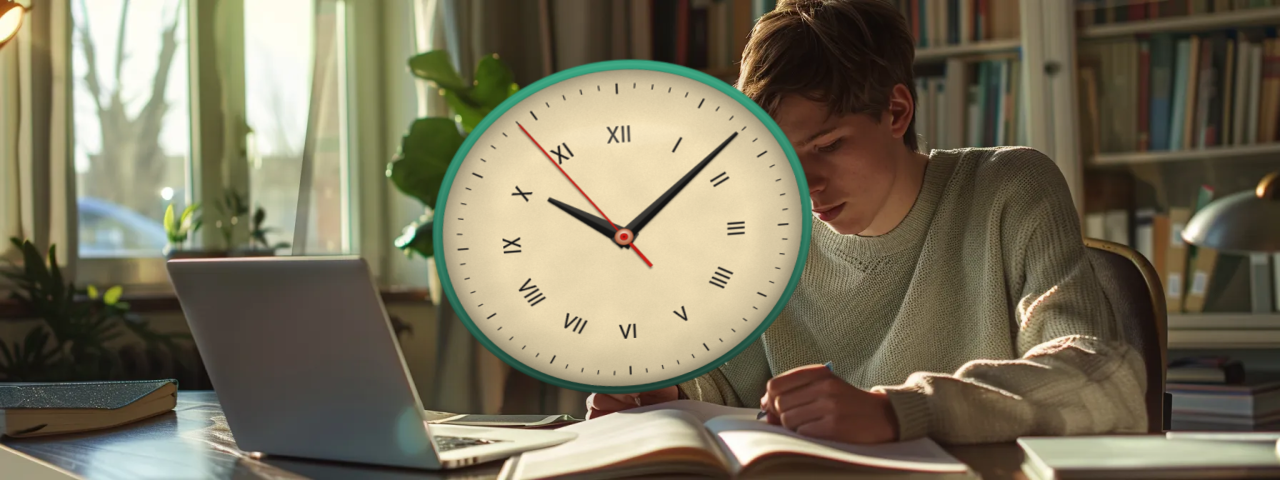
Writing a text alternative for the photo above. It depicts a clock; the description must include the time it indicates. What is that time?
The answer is 10:07:54
